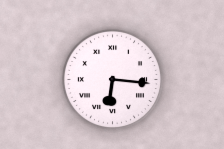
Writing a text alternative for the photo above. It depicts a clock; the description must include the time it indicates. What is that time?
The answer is 6:16
